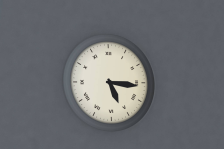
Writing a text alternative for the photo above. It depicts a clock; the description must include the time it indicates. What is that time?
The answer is 5:16
